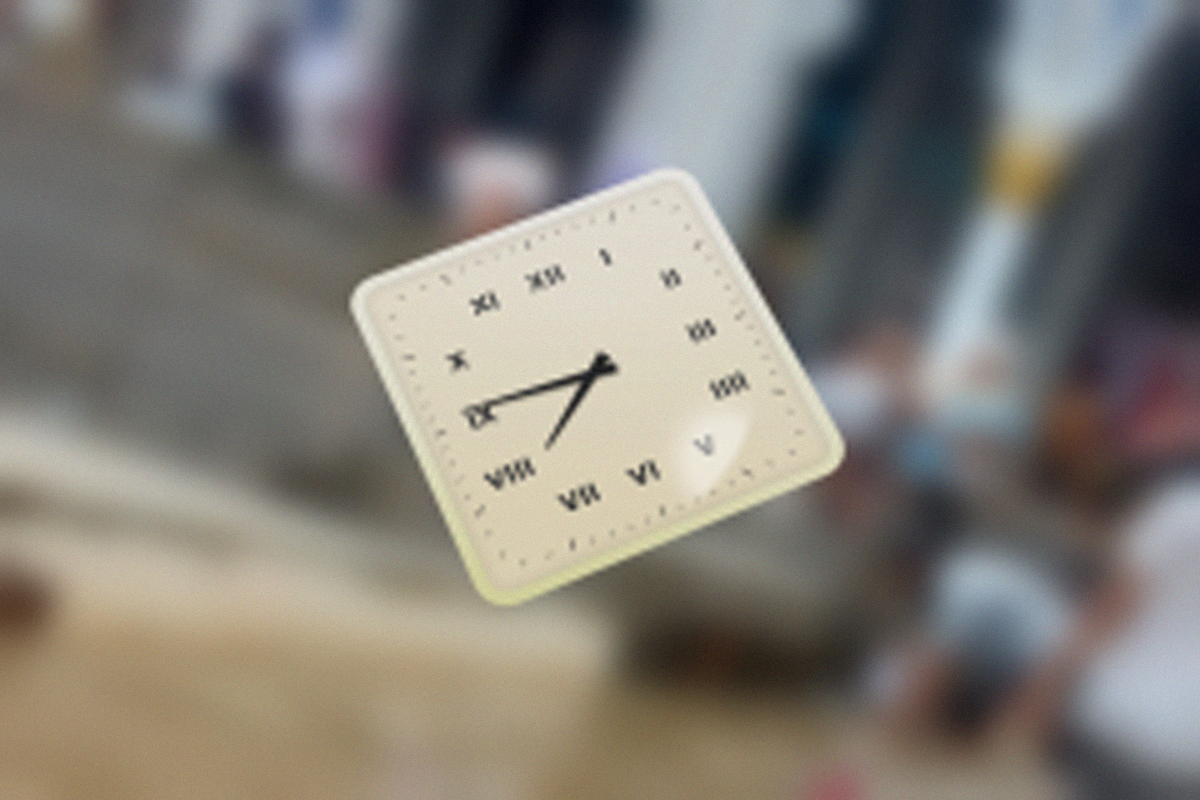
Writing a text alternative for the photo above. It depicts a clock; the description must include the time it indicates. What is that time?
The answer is 7:46
